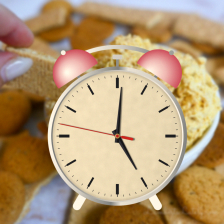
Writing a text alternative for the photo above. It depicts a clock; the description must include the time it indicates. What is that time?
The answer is 5:00:47
